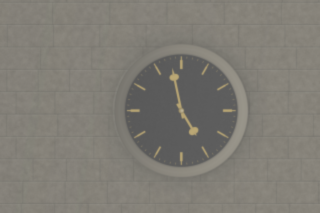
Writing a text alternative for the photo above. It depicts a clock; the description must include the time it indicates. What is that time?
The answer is 4:58
